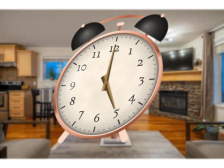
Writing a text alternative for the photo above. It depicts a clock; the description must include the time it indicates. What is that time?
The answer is 5:00
